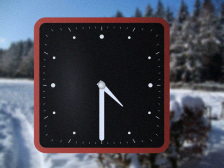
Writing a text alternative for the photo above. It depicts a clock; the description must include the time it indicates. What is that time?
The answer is 4:30
